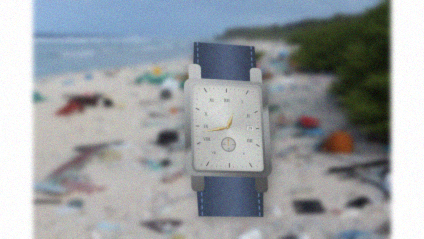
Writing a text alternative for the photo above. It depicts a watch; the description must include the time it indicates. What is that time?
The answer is 12:43
